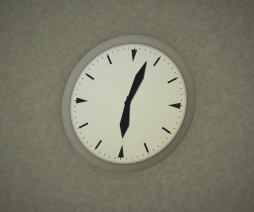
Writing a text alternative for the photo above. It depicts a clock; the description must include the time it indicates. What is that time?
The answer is 6:03
